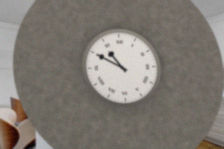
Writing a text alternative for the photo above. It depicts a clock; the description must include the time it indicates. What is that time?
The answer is 10:50
